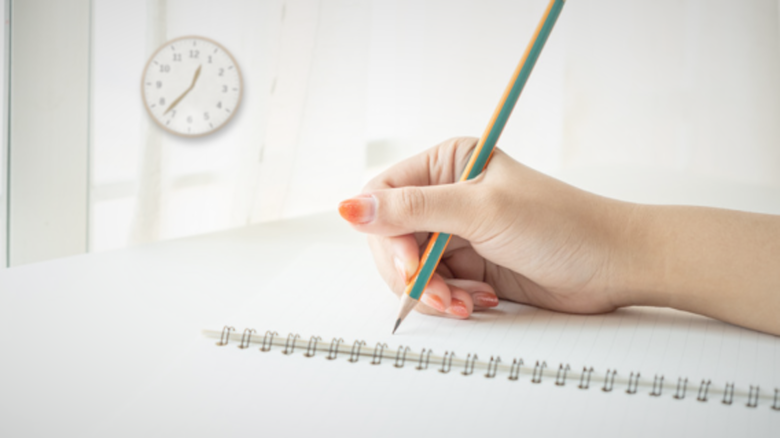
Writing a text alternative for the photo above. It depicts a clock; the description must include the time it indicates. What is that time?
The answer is 12:37
